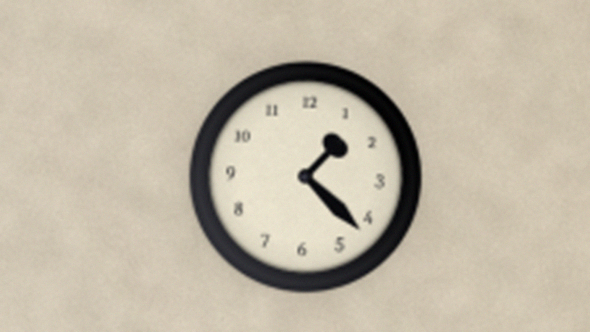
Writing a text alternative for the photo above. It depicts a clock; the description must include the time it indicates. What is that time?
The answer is 1:22
